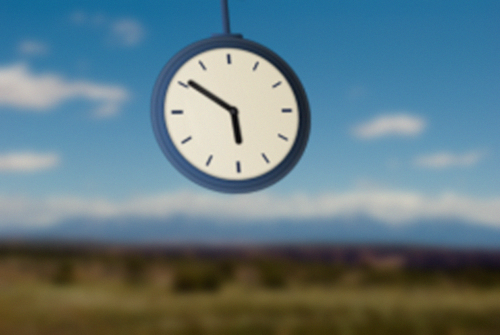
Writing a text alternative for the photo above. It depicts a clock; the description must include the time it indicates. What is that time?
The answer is 5:51
